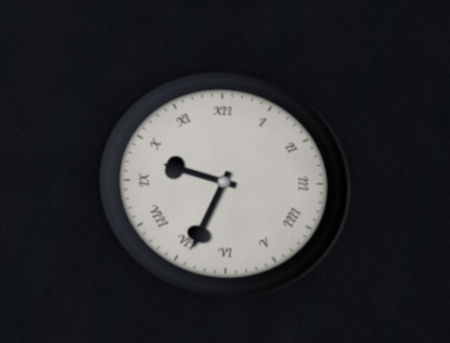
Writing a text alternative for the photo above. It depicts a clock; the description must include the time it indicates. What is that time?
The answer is 9:34
